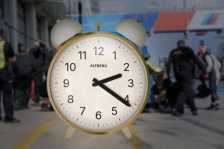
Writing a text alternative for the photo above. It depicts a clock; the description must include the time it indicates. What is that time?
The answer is 2:21
